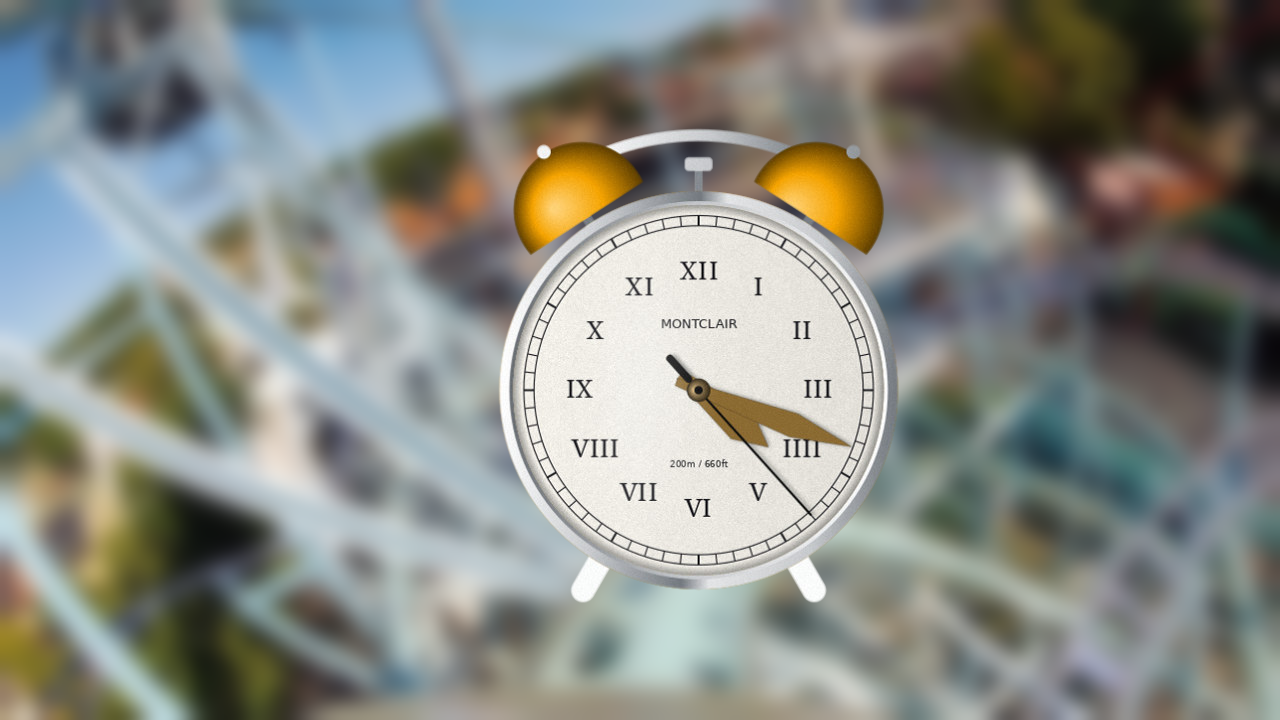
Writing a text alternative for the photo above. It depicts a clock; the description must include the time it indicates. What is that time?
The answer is 4:18:23
